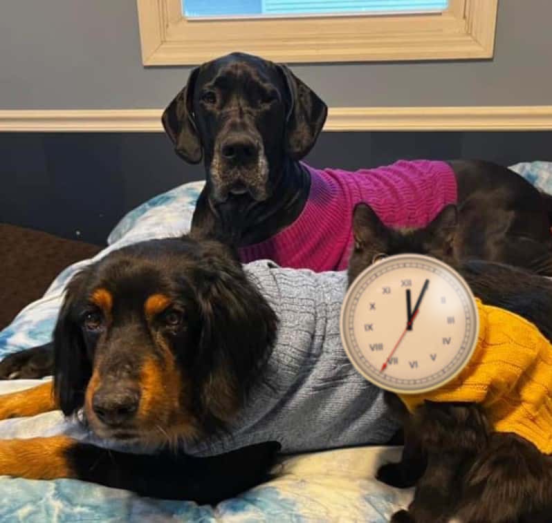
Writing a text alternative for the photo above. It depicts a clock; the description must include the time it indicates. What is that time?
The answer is 12:04:36
